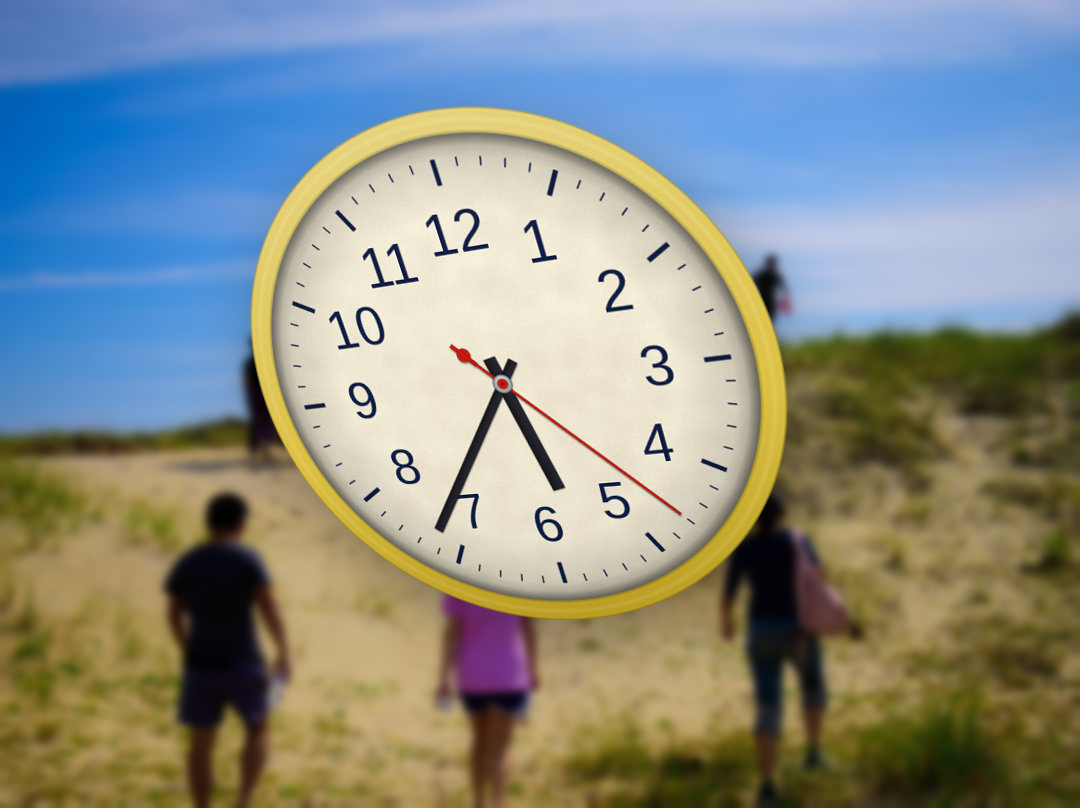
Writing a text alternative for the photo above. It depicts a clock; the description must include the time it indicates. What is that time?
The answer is 5:36:23
